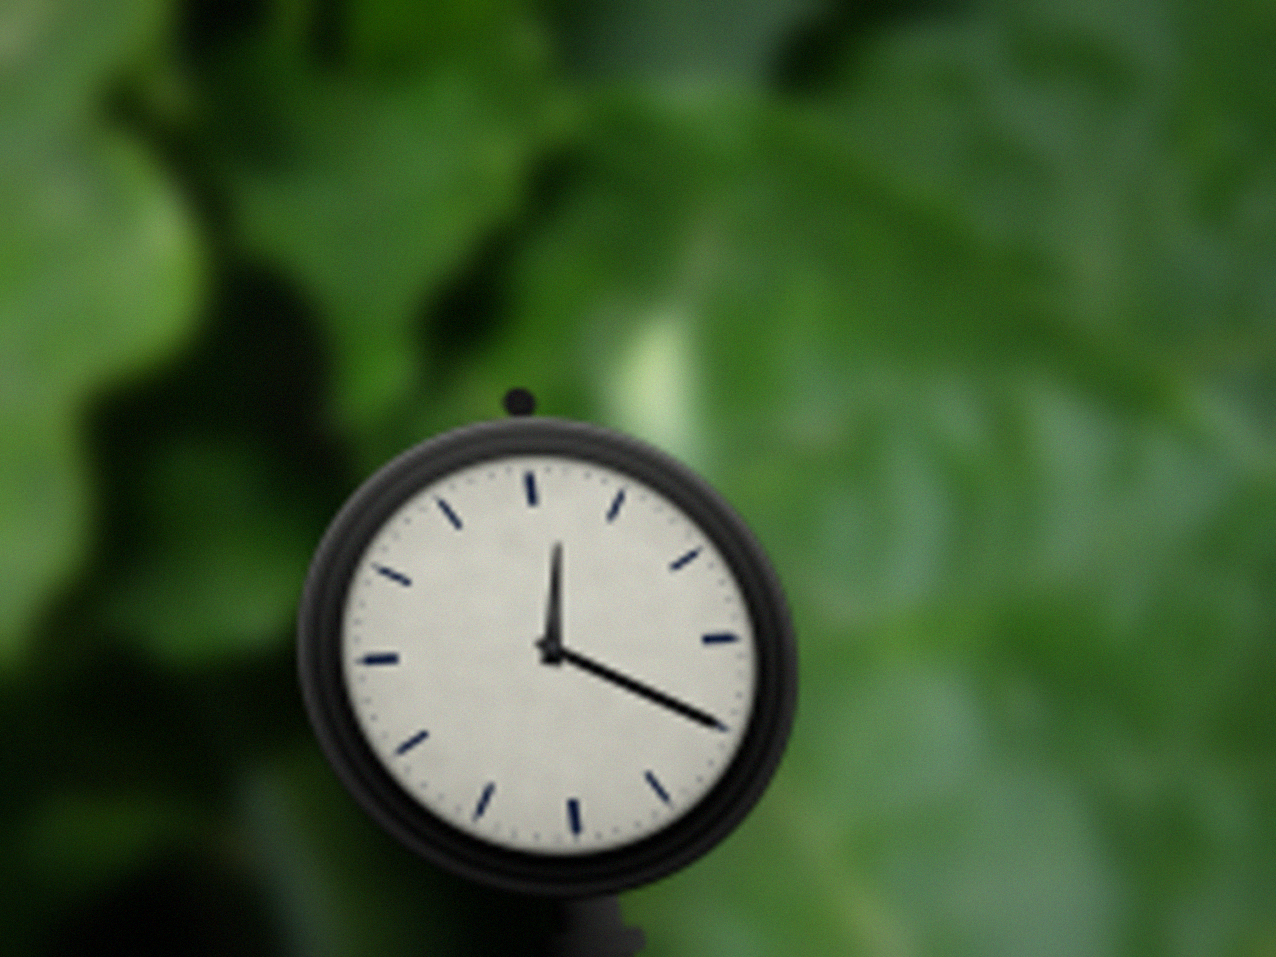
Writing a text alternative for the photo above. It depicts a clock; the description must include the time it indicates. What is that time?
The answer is 12:20
